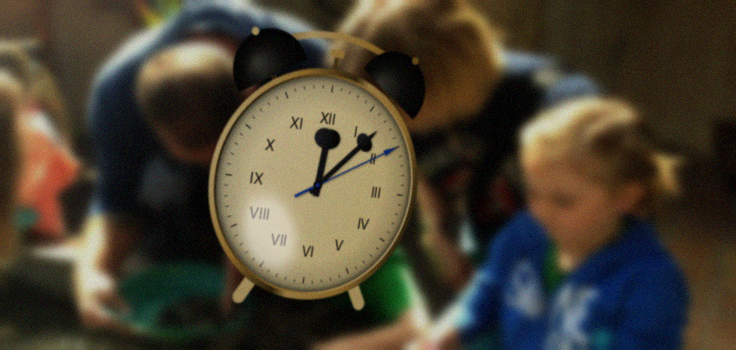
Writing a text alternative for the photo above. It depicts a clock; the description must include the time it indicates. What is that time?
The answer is 12:07:10
